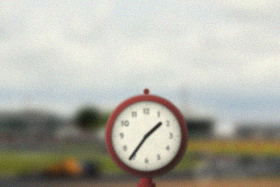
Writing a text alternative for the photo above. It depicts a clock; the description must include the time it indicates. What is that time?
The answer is 1:36
